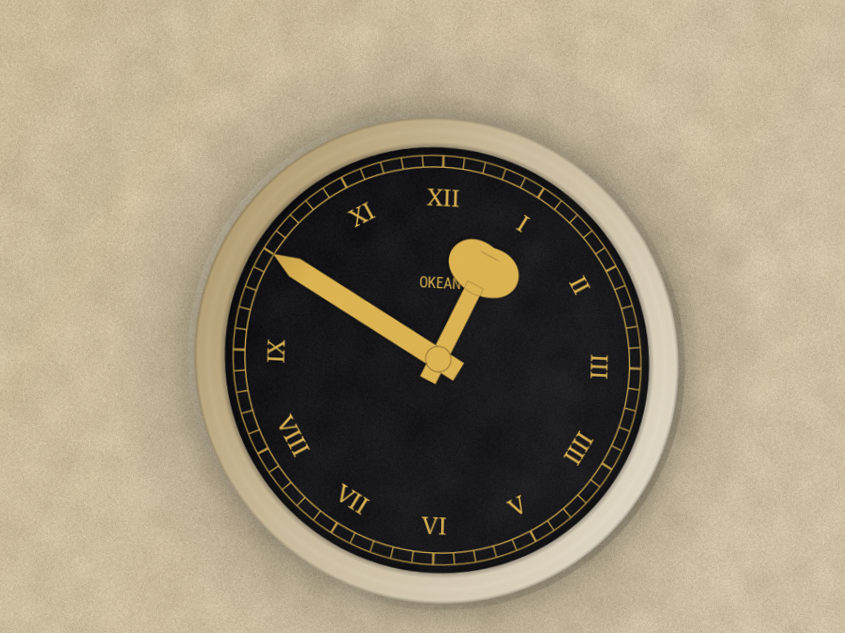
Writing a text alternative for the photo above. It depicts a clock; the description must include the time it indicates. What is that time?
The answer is 12:50
